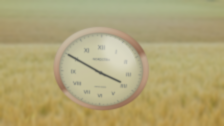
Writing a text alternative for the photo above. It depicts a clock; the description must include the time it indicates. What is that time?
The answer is 3:50
